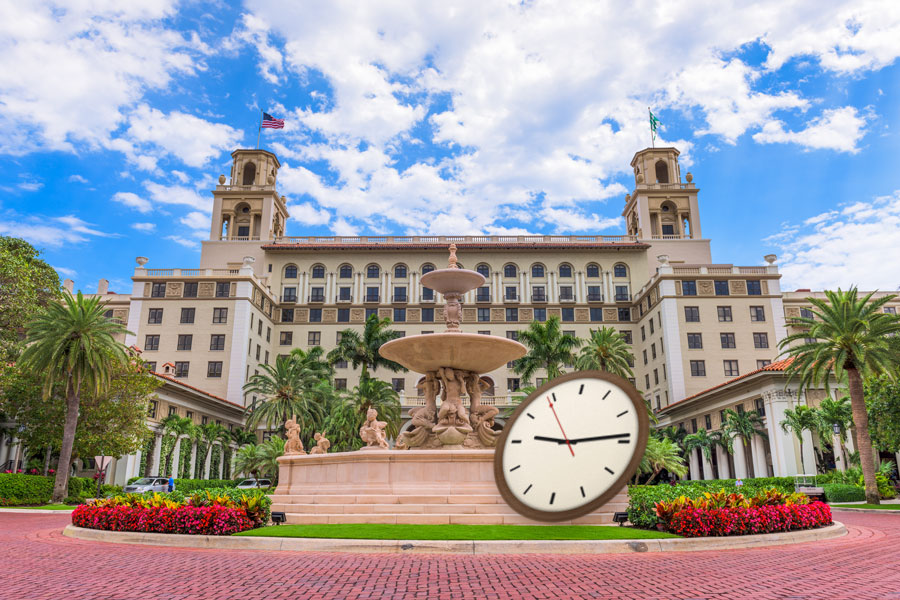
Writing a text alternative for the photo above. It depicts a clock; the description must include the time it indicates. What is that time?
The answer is 9:13:54
